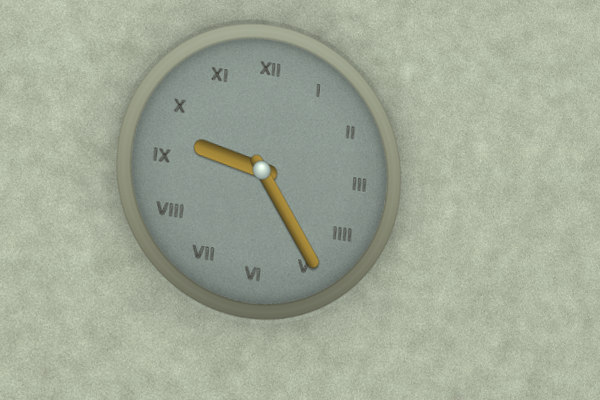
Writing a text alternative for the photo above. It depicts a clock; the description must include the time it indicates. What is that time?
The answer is 9:24
